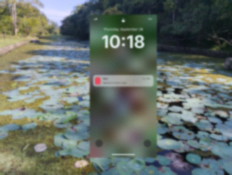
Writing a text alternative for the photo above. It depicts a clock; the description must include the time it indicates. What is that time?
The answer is 10:18
